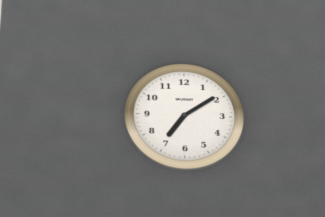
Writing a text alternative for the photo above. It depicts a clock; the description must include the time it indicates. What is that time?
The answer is 7:09
